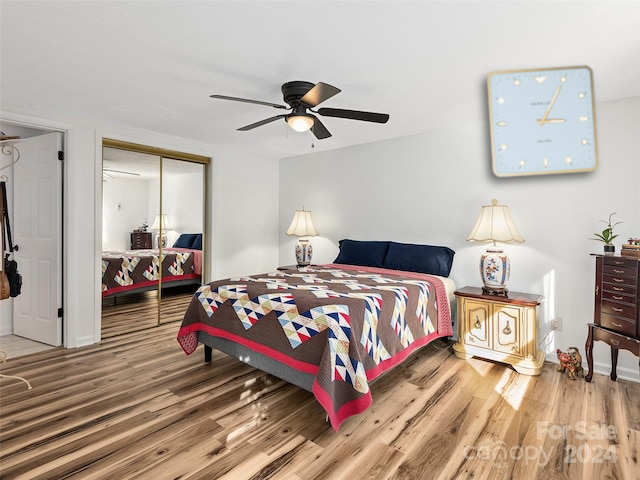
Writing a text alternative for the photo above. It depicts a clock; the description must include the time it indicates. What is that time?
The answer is 3:05
